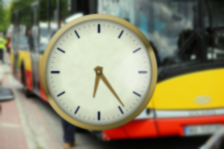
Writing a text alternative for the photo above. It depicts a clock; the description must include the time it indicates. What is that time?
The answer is 6:24
